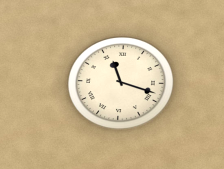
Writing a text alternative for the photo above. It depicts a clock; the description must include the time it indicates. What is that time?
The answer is 11:18
